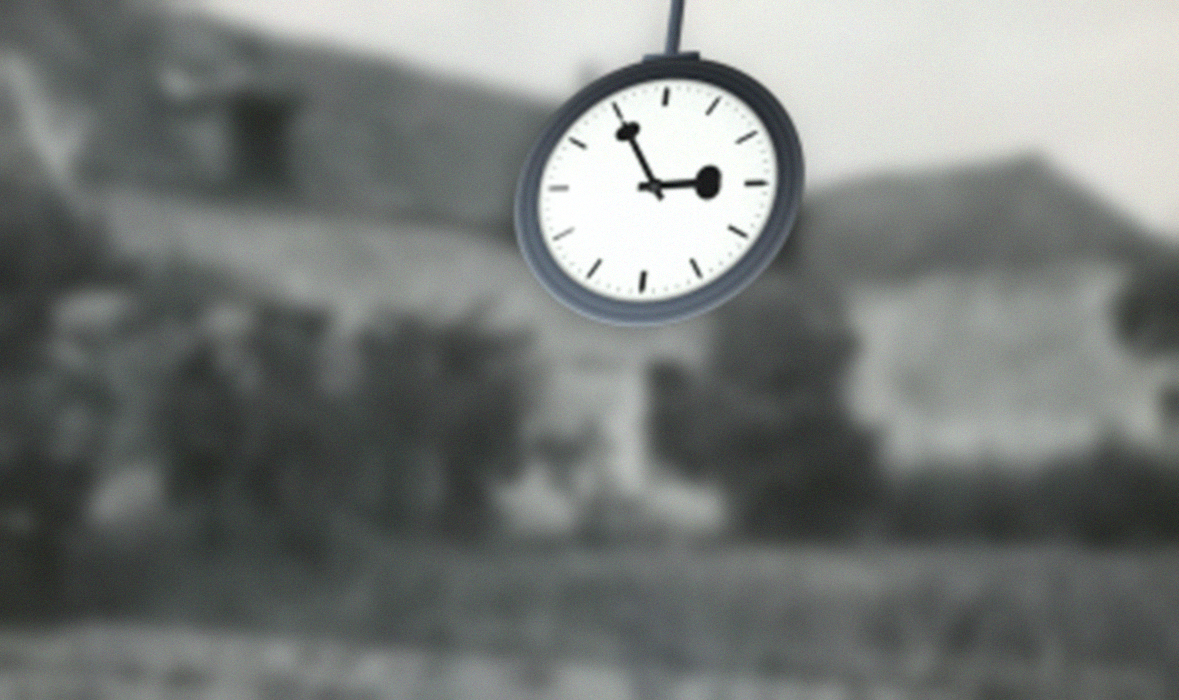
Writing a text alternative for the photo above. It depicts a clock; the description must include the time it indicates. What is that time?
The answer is 2:55
